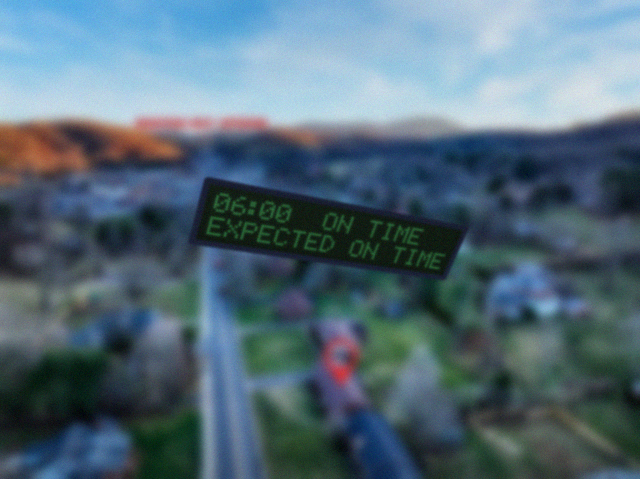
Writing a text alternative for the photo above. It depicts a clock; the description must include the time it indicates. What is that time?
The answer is 6:00
